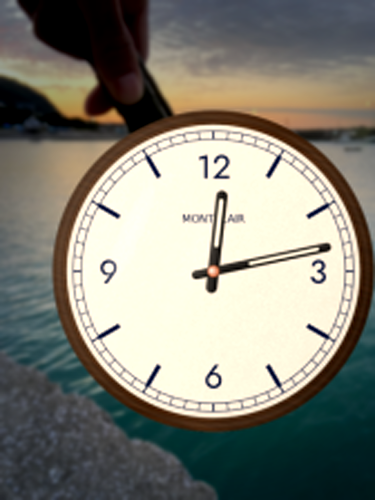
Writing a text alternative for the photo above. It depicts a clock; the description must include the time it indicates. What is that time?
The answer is 12:13
